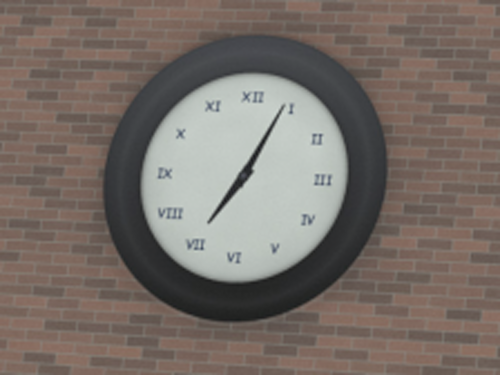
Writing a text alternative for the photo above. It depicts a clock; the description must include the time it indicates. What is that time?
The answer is 7:04
